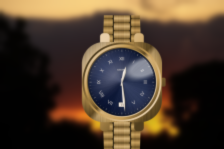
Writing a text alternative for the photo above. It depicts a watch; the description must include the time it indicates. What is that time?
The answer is 12:29
